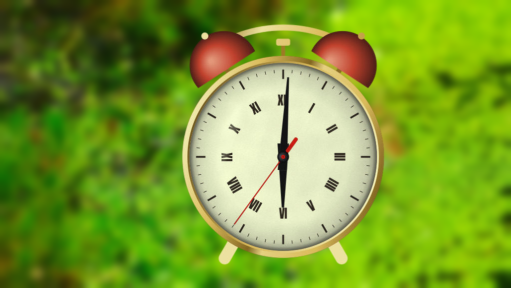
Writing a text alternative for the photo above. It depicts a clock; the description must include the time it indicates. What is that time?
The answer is 6:00:36
